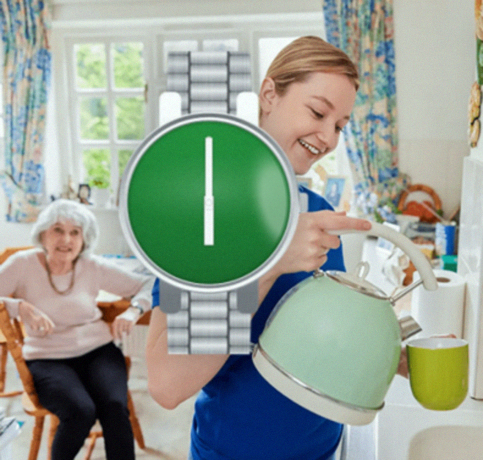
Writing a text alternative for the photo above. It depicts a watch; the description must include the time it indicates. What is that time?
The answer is 6:00
